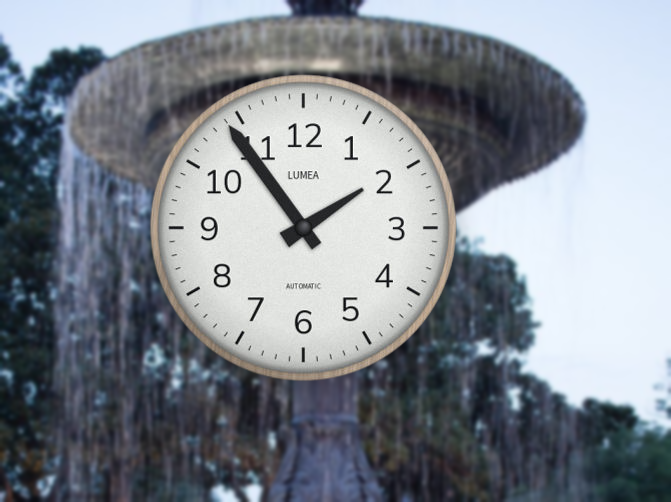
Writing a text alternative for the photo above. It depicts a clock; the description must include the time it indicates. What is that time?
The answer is 1:54
